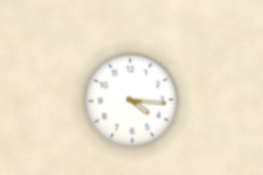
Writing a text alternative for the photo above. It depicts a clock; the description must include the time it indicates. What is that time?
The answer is 4:16
